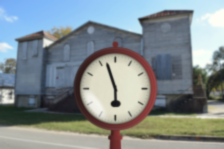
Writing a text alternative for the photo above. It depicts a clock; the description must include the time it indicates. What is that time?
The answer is 5:57
